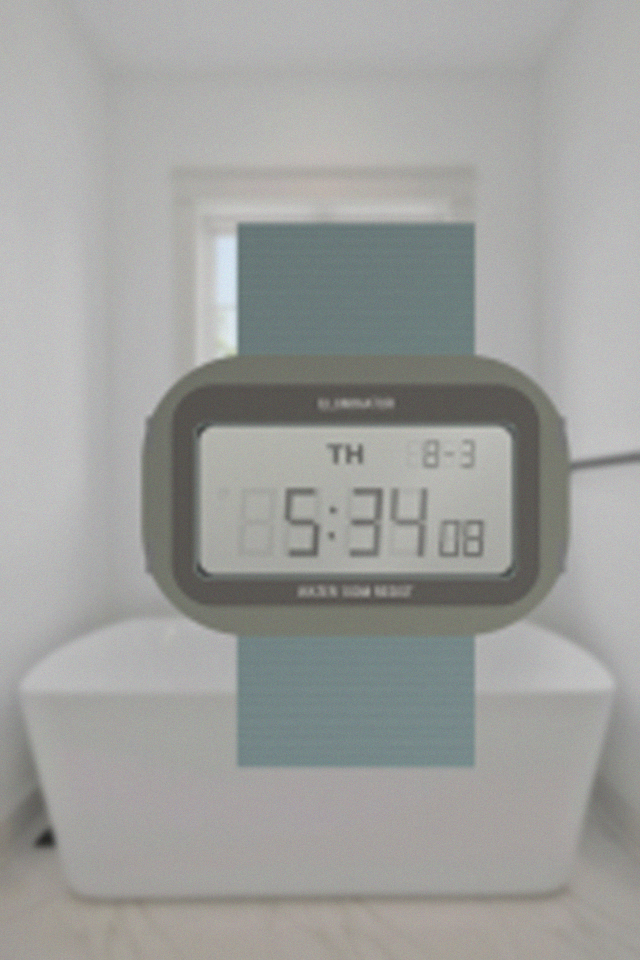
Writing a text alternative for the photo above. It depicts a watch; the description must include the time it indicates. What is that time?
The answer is 5:34:08
